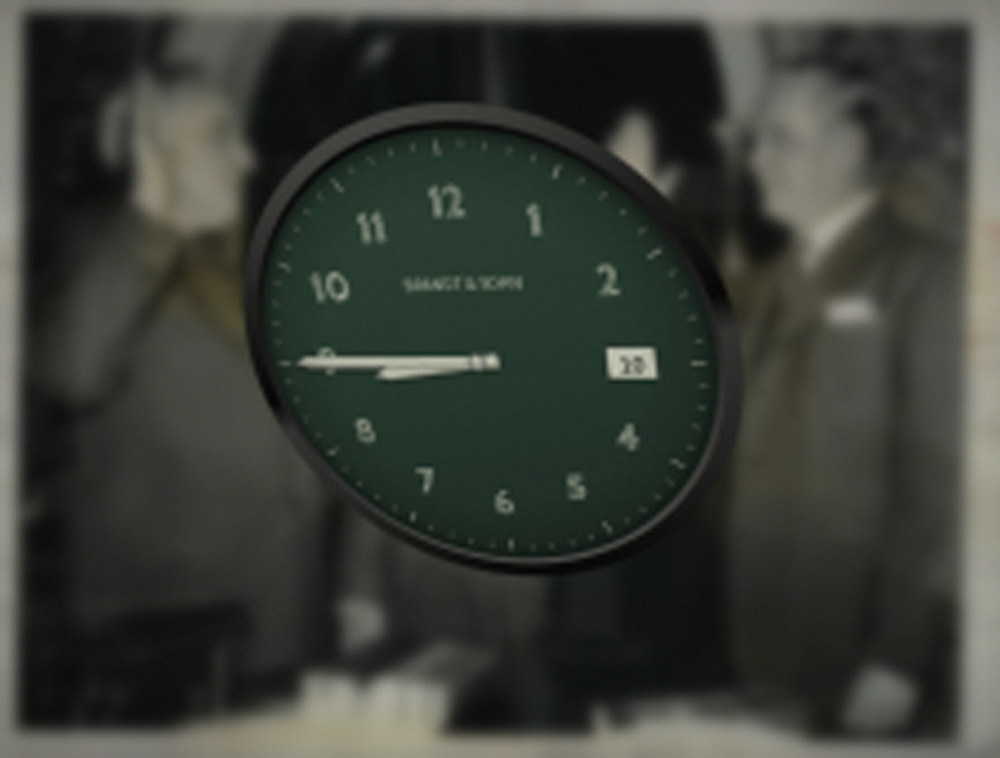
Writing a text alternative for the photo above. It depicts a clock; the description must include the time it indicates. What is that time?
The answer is 8:45
